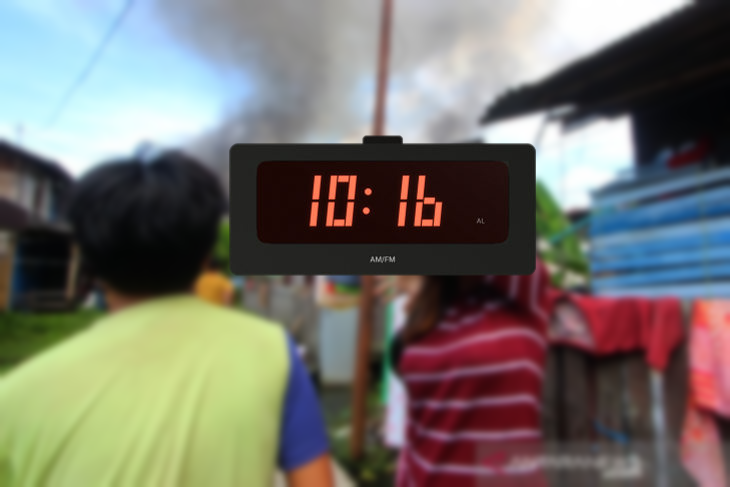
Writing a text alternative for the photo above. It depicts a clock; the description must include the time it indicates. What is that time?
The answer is 10:16
